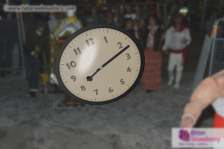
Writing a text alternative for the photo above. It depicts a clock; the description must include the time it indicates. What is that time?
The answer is 8:12
